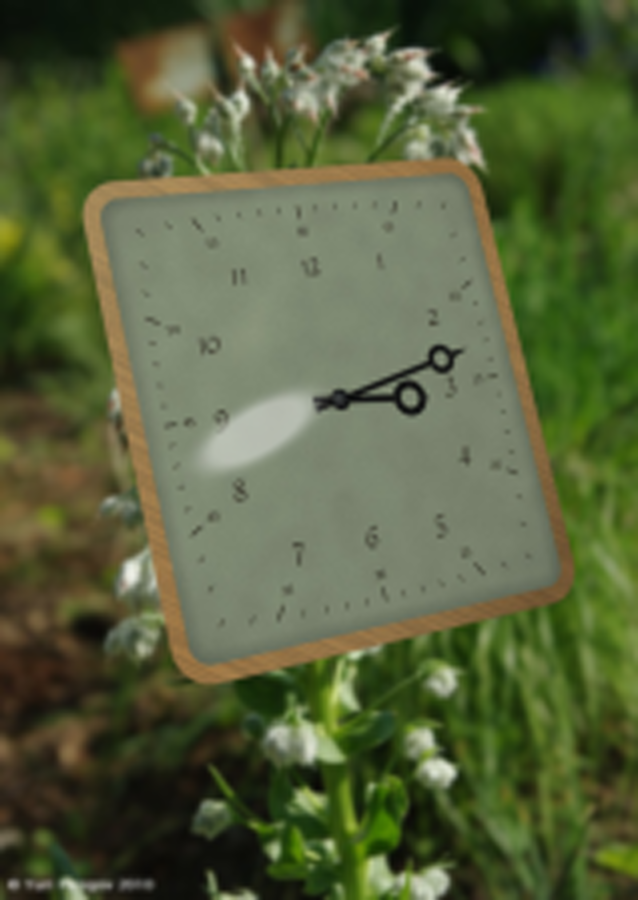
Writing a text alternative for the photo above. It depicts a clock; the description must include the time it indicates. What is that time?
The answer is 3:13
